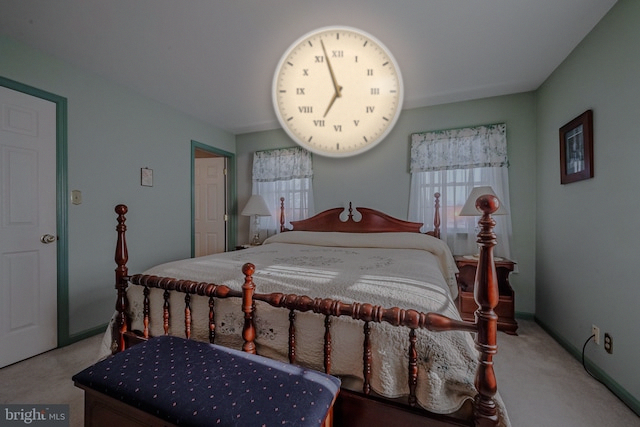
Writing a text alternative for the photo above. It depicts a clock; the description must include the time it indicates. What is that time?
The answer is 6:57
